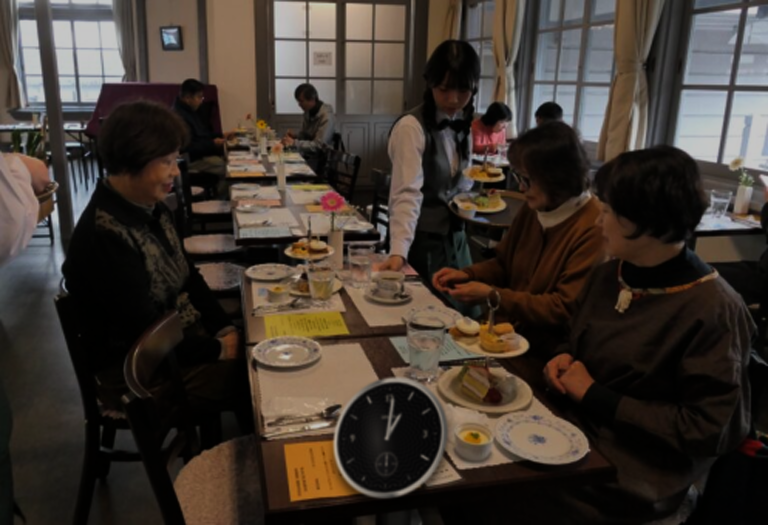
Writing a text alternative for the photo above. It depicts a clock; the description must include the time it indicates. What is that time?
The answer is 1:01
